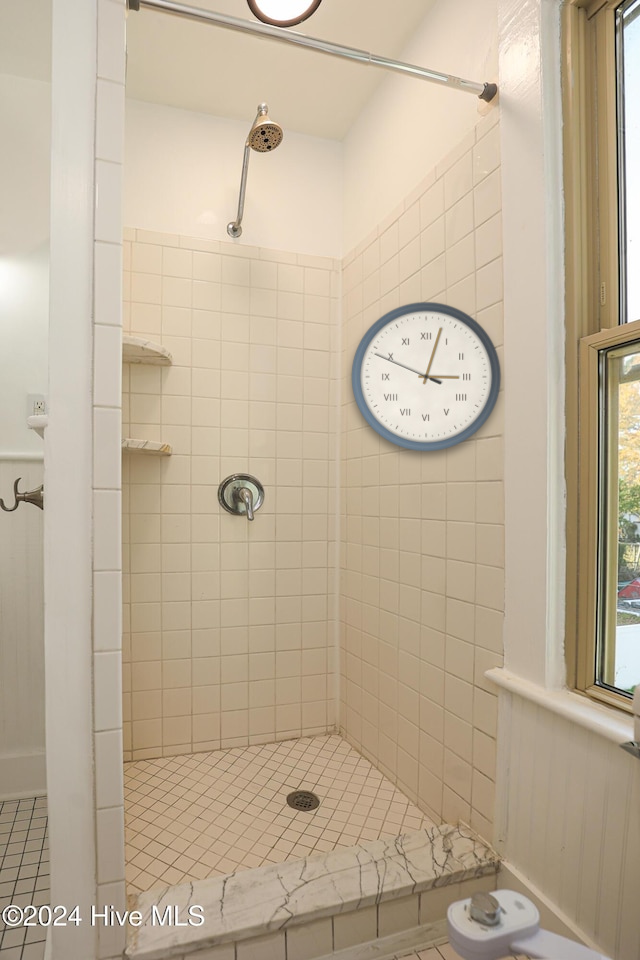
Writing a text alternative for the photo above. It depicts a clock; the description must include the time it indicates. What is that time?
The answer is 3:02:49
